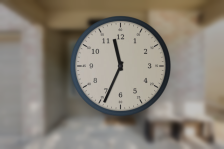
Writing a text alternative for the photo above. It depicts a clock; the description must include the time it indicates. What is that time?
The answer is 11:34
